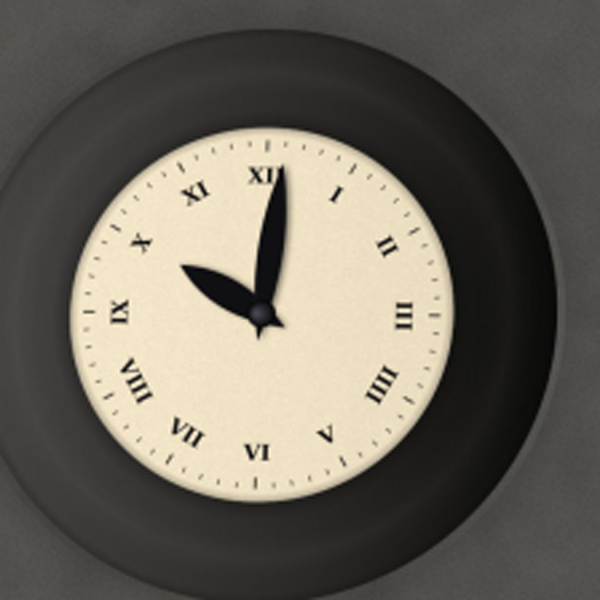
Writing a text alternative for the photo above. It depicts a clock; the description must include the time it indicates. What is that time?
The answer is 10:01
